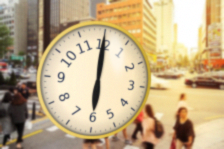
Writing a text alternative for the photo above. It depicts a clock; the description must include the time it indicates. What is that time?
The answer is 6:00
